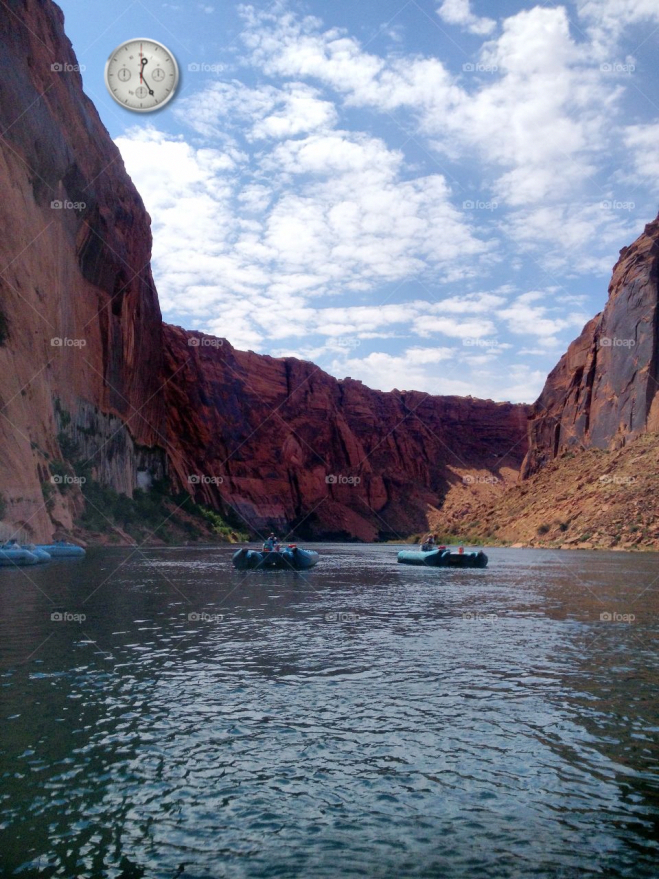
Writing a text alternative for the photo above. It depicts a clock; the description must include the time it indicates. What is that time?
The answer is 12:25
